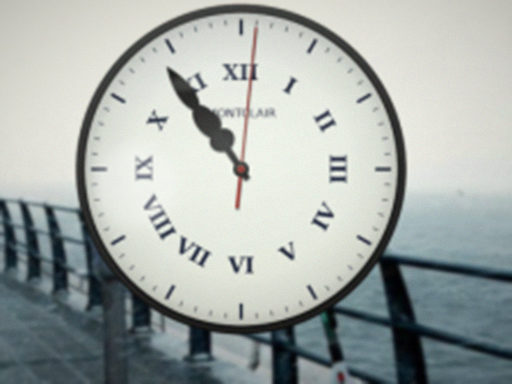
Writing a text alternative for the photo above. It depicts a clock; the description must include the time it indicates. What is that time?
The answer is 10:54:01
